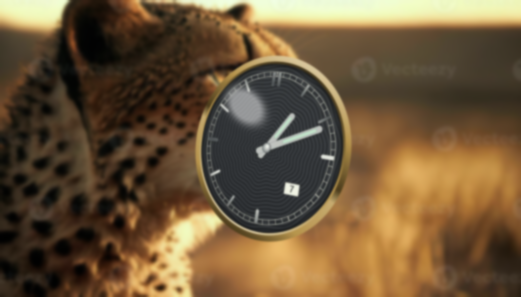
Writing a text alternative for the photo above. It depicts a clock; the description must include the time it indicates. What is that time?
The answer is 1:11
